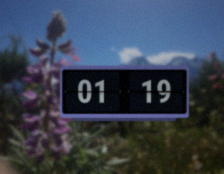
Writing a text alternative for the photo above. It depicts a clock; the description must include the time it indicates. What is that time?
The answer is 1:19
